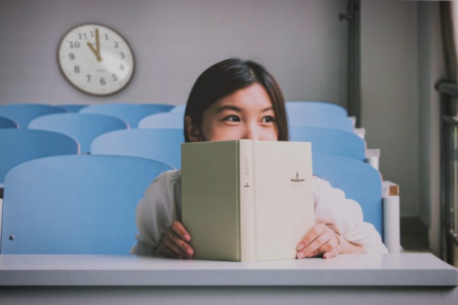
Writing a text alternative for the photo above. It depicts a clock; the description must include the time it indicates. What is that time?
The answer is 11:01
